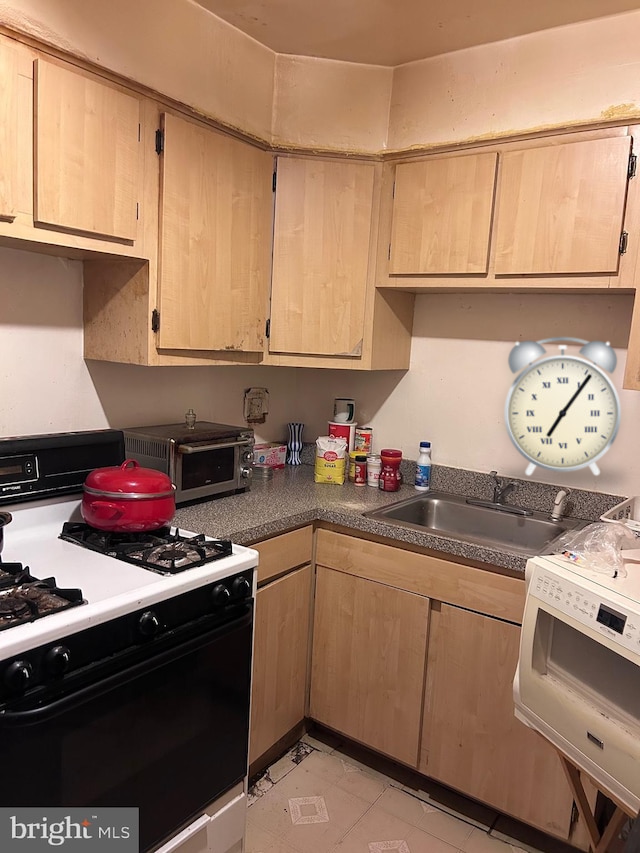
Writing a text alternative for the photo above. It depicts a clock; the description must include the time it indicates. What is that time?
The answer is 7:06
